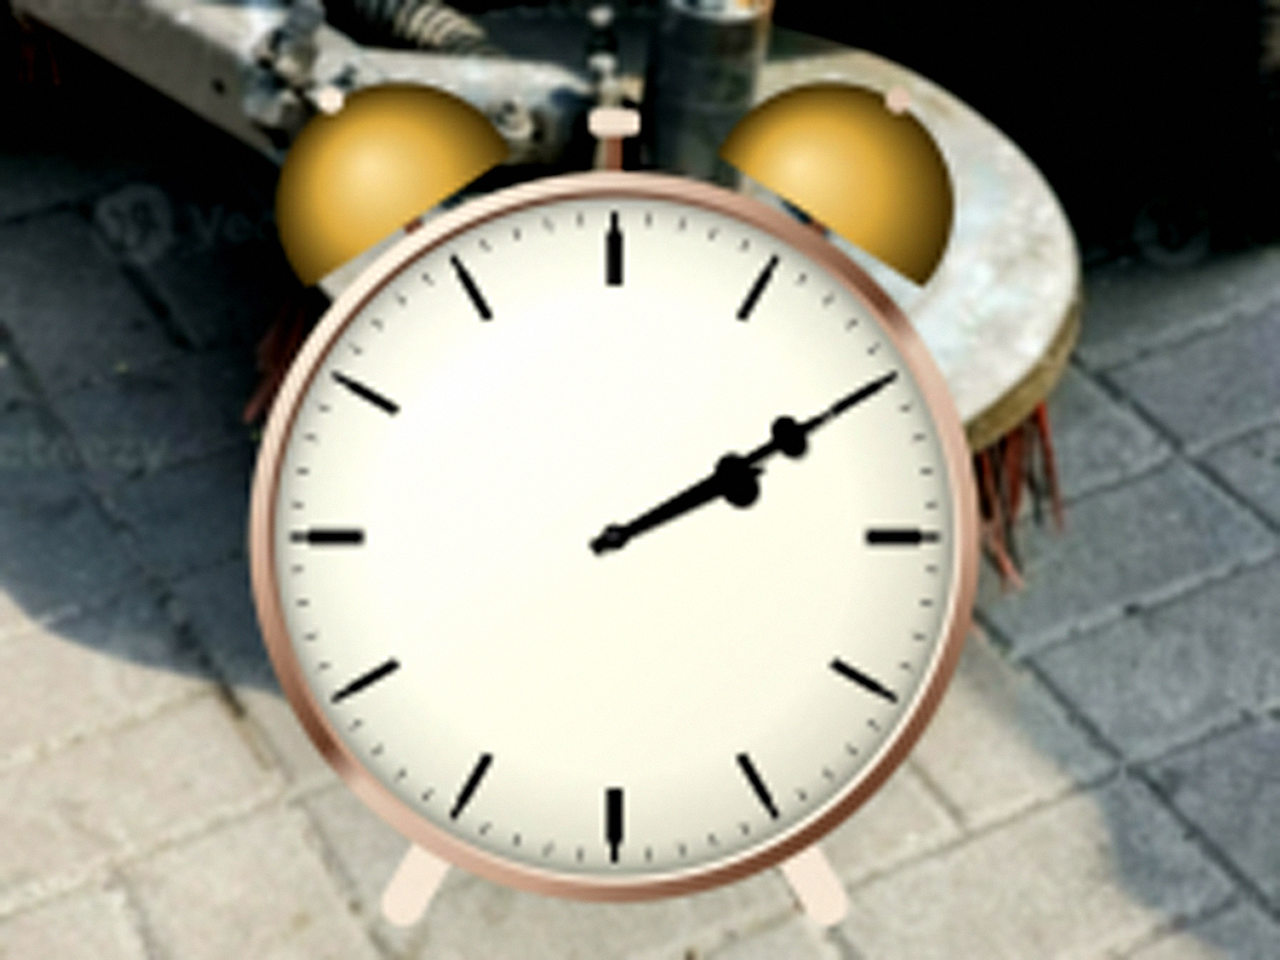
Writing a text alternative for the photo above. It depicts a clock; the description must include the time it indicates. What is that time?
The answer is 2:10
